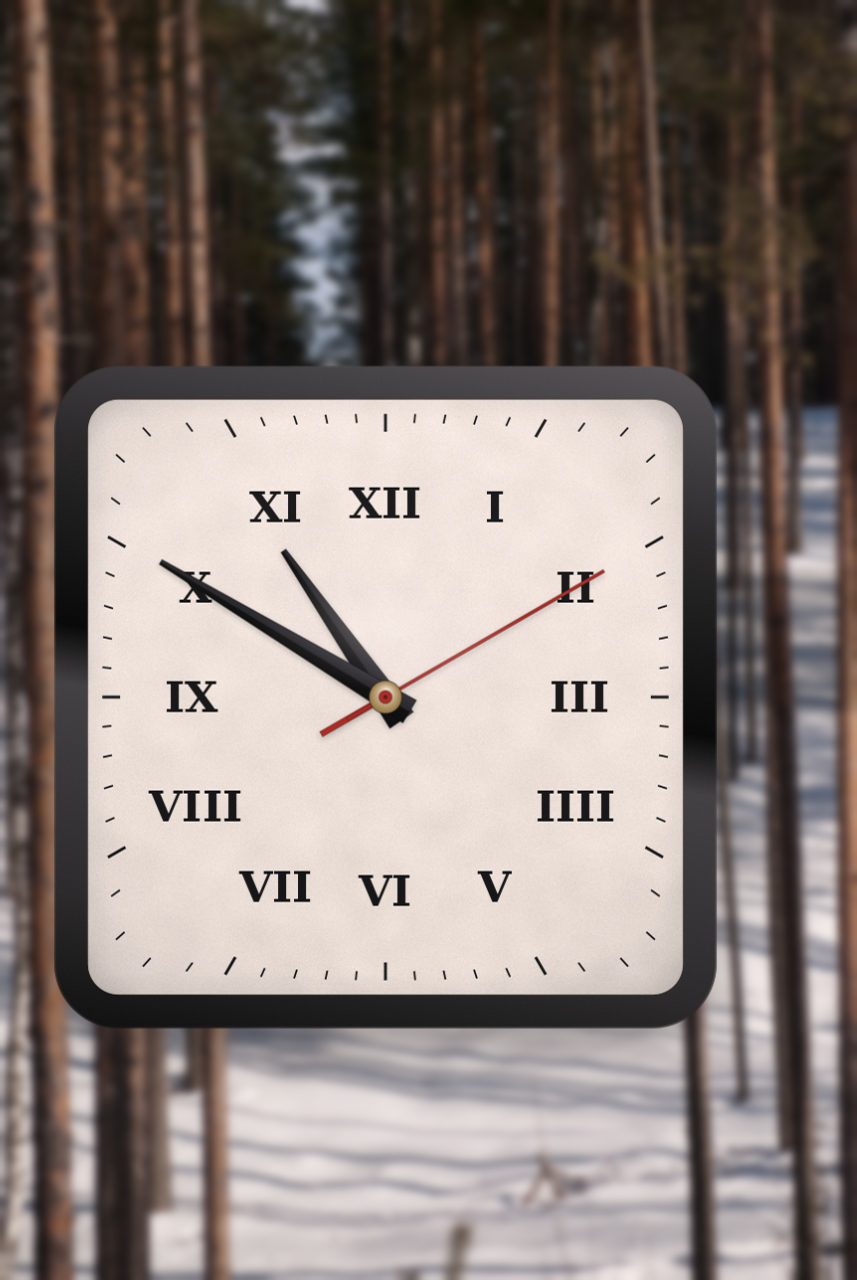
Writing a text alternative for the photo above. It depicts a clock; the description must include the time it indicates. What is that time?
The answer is 10:50:10
